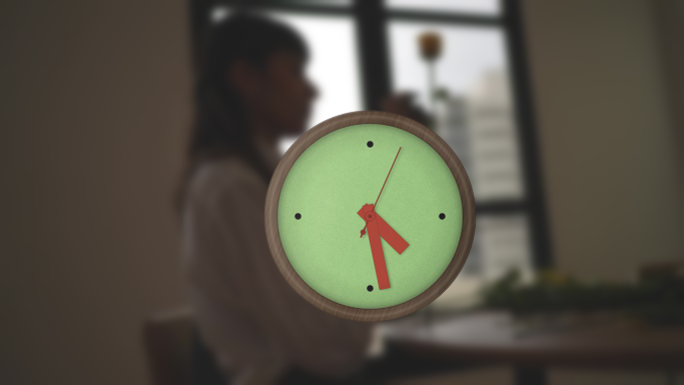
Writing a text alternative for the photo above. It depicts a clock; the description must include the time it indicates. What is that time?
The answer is 4:28:04
